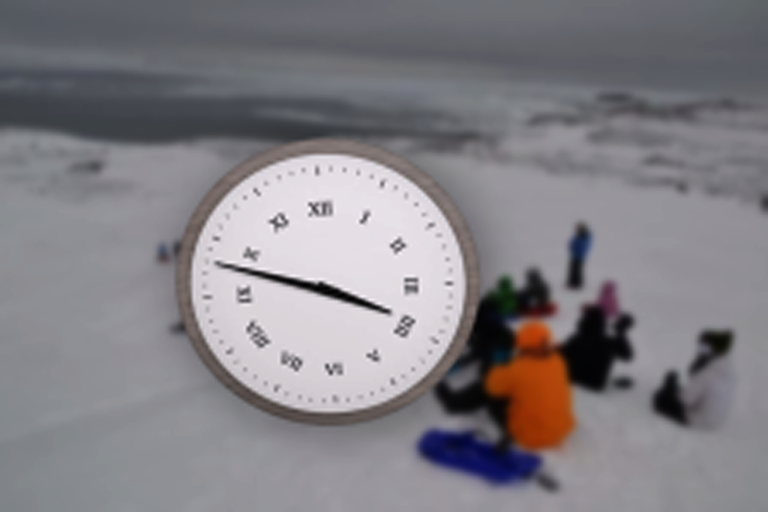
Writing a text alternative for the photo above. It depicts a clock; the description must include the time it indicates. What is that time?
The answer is 3:48
